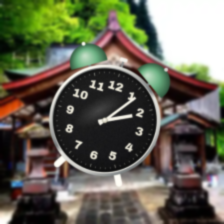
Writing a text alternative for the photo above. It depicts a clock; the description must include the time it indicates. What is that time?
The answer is 2:06
